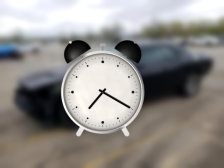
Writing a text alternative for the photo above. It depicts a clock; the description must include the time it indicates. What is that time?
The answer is 7:20
